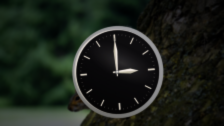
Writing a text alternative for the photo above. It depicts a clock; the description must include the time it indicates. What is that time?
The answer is 3:00
